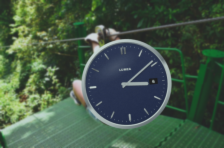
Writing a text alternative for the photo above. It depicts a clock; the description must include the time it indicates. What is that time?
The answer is 3:09
